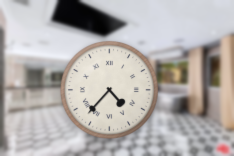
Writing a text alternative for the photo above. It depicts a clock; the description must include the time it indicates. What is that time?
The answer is 4:37
